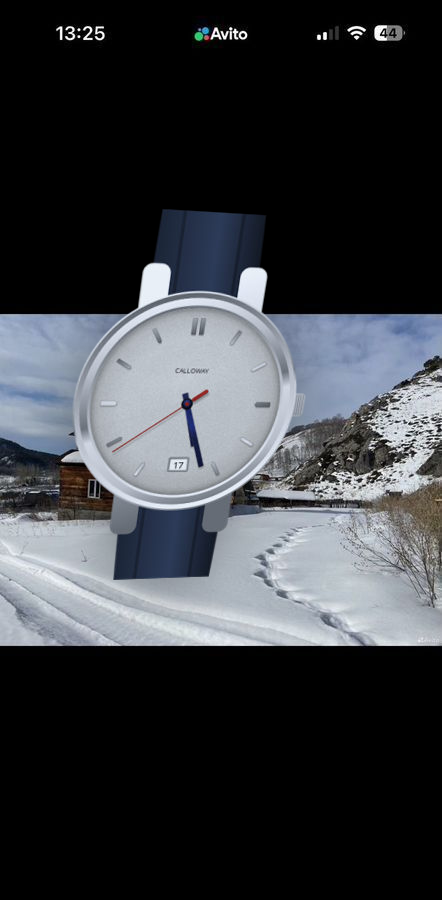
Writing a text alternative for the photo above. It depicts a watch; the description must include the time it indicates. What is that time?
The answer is 5:26:39
